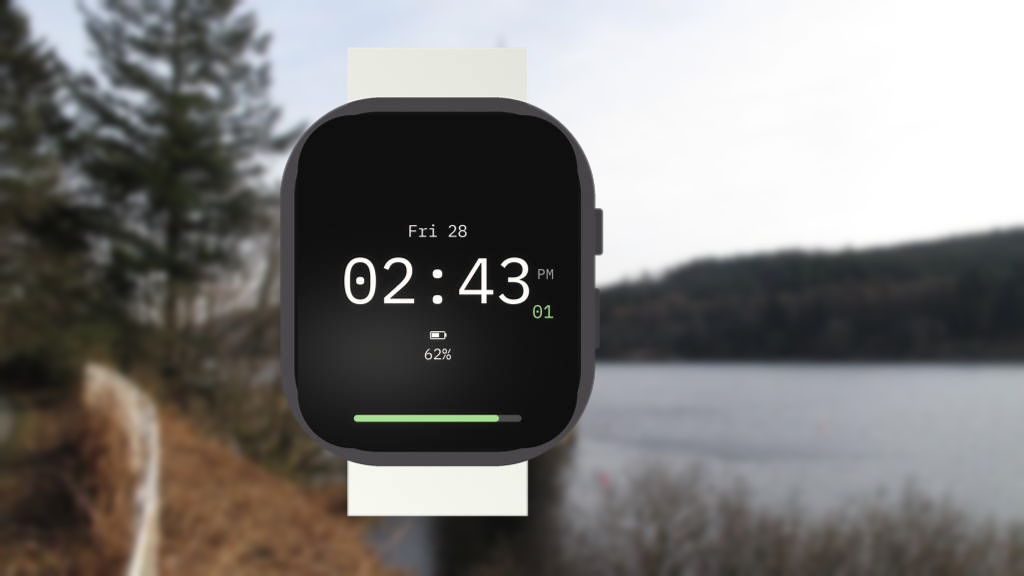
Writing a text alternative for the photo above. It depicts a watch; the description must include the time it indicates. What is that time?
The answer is 2:43:01
